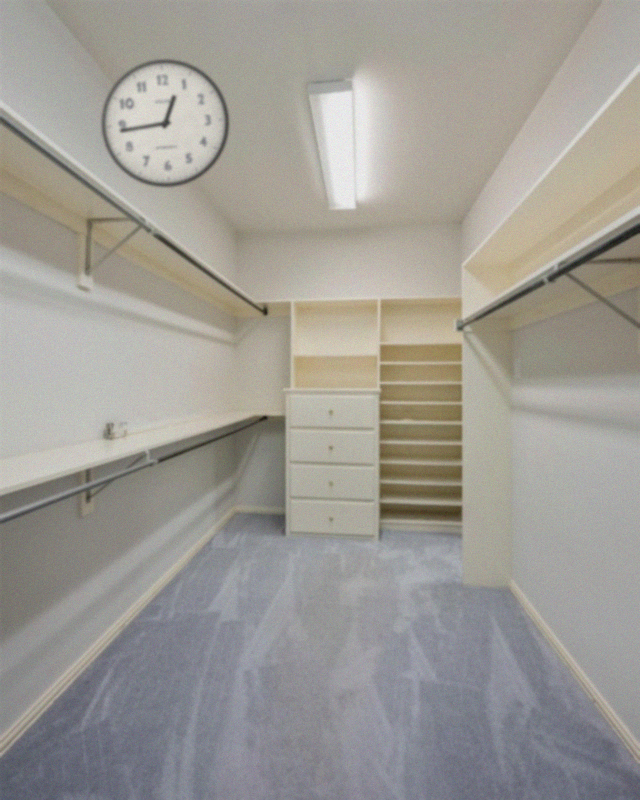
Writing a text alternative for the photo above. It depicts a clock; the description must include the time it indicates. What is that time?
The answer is 12:44
